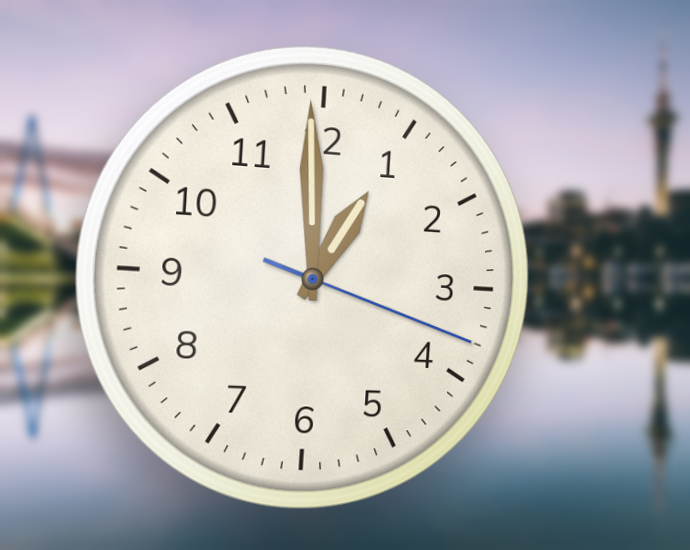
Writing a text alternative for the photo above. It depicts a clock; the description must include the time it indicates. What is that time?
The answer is 12:59:18
